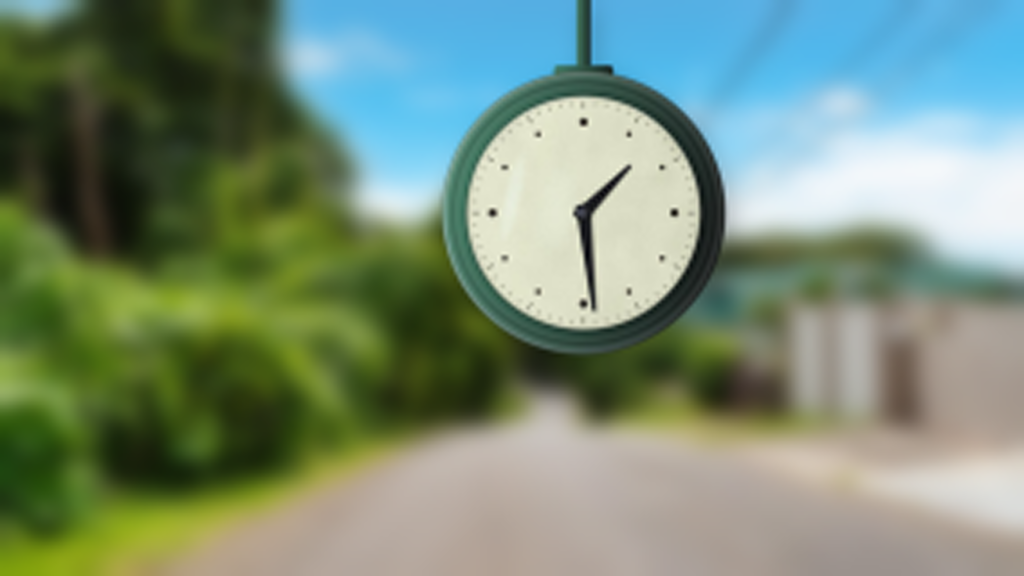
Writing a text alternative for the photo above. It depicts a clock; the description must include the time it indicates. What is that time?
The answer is 1:29
